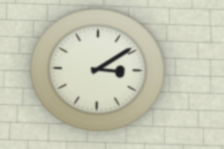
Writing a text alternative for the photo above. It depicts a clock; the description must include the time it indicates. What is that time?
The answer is 3:09
